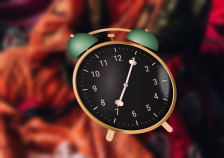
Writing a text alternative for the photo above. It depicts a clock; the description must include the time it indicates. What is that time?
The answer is 7:05
